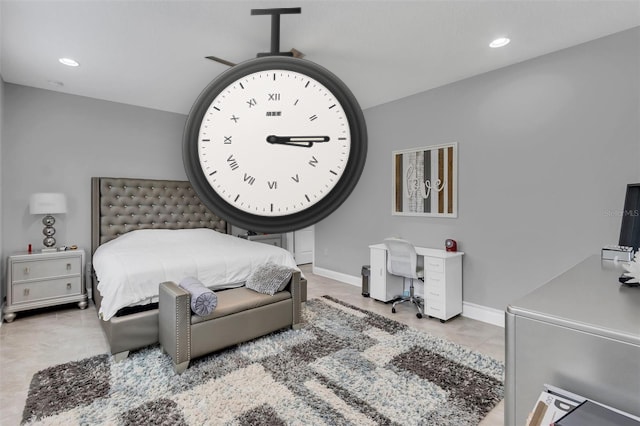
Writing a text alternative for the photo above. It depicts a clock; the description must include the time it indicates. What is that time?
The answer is 3:15
